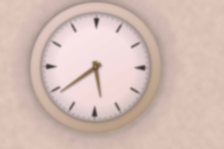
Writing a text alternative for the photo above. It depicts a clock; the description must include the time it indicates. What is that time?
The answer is 5:39
